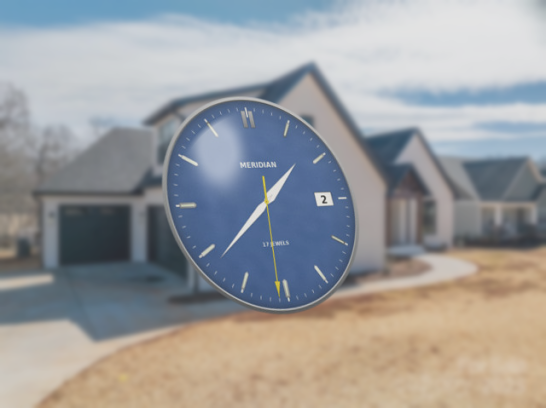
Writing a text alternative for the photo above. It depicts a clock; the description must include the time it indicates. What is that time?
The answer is 1:38:31
